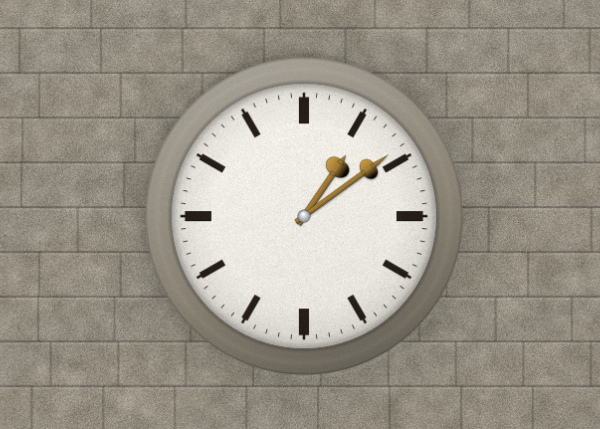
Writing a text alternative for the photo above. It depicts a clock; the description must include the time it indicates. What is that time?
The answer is 1:09
